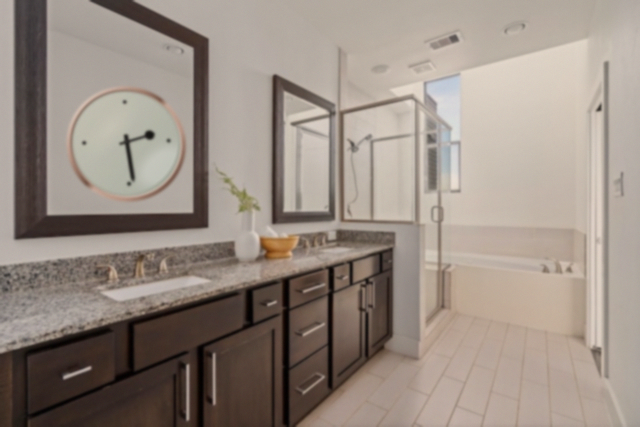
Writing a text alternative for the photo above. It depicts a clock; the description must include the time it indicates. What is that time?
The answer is 2:29
